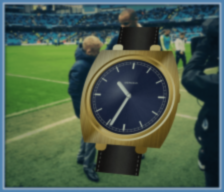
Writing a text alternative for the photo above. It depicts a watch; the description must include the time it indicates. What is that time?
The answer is 10:34
